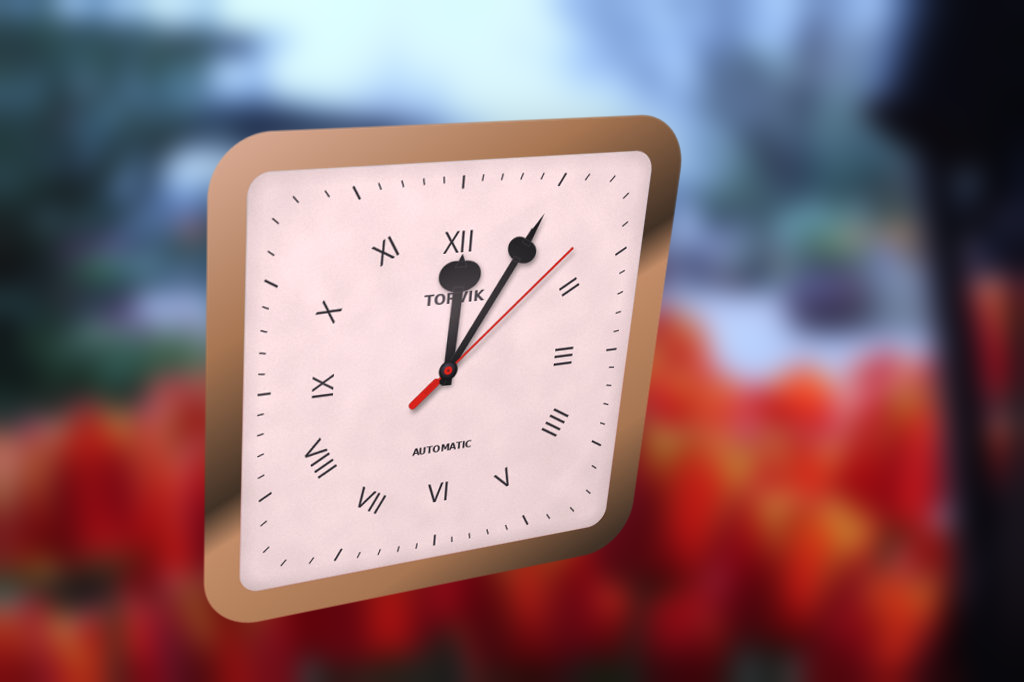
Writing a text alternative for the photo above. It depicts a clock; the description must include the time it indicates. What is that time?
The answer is 12:05:08
